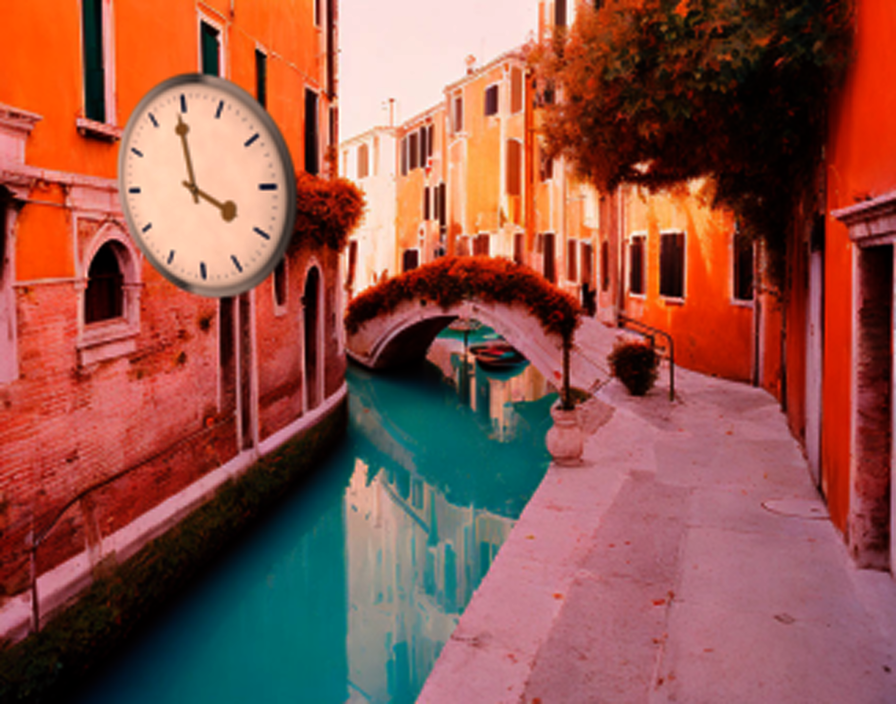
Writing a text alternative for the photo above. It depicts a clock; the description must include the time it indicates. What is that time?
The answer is 3:59
